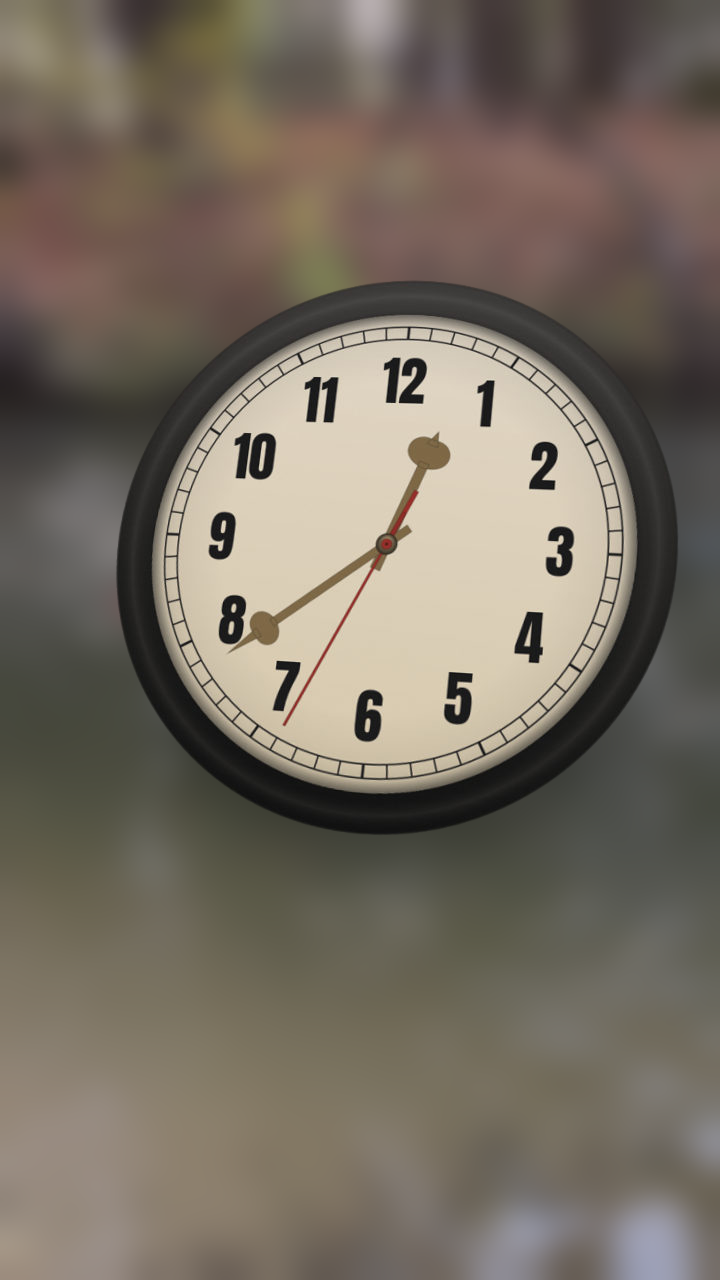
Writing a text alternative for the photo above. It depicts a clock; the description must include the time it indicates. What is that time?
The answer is 12:38:34
